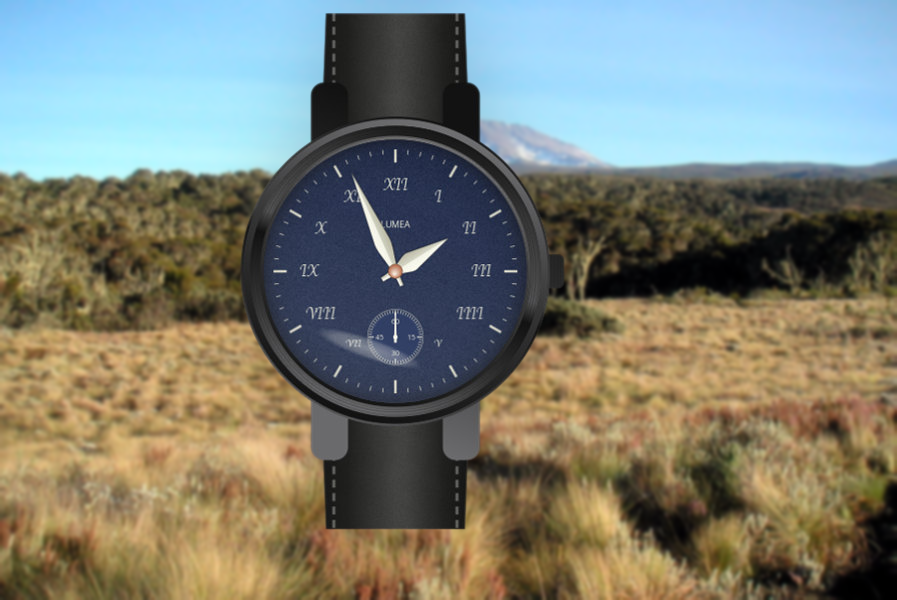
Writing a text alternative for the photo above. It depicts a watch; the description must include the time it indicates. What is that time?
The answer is 1:56
